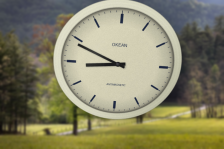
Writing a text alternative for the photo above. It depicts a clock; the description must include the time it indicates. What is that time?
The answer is 8:49
